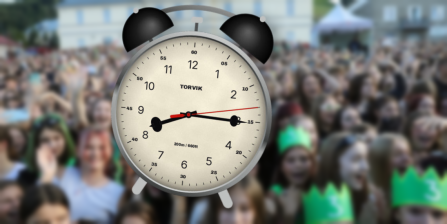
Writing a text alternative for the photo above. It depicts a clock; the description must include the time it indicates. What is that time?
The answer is 8:15:13
